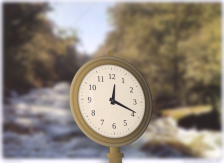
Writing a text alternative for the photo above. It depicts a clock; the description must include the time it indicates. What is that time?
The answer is 12:19
